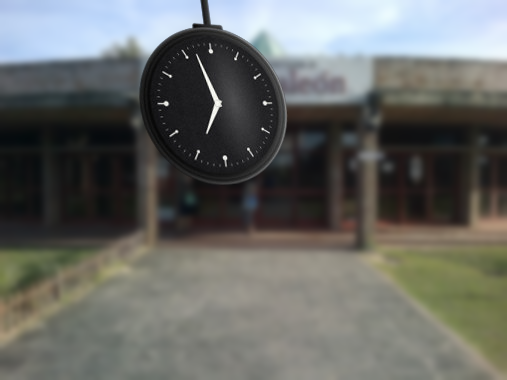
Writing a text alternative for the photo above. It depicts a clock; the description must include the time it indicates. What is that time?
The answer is 6:57
